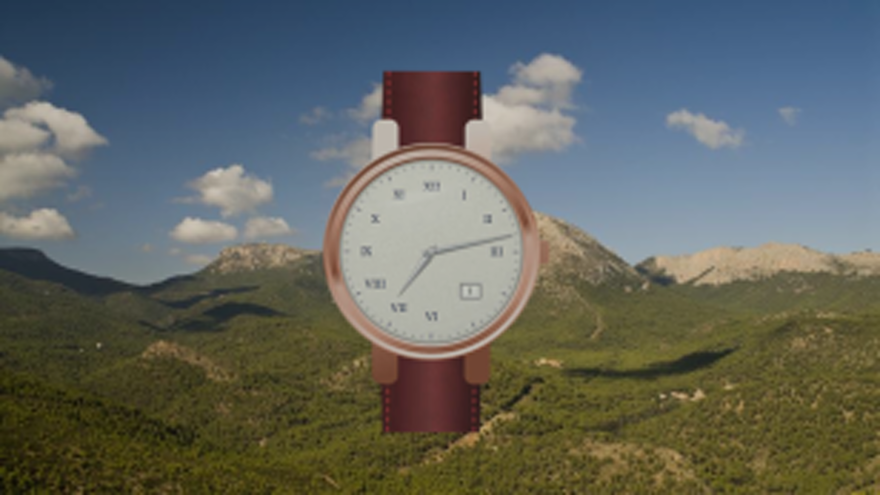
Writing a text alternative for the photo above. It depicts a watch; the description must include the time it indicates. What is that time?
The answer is 7:13
